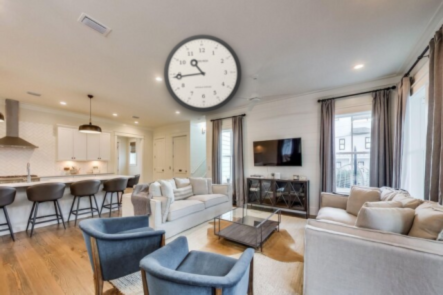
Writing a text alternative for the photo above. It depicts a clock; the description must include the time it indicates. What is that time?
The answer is 10:44
